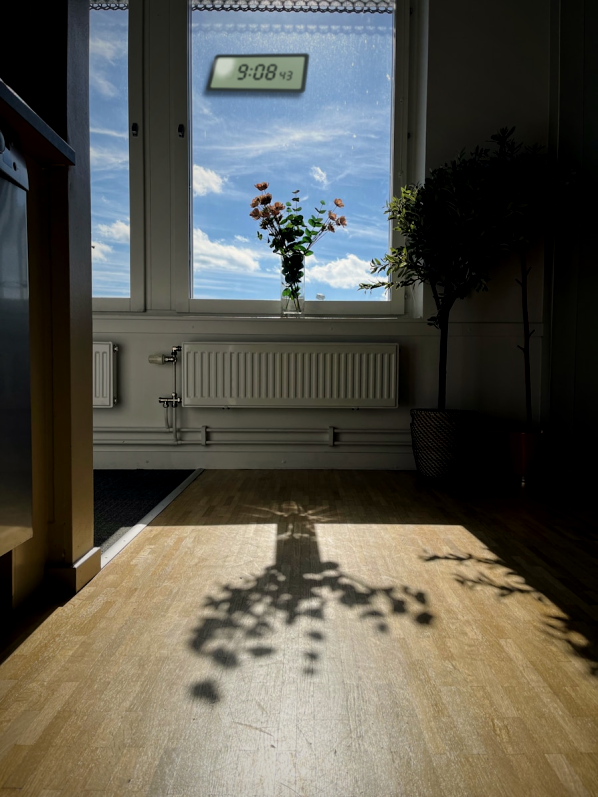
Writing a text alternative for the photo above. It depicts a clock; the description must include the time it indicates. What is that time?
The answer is 9:08:43
